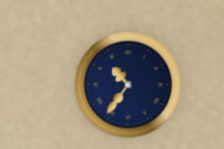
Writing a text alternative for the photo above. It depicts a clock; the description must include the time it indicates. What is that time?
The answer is 10:36
